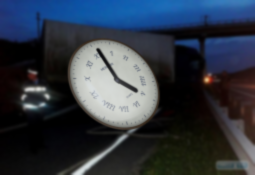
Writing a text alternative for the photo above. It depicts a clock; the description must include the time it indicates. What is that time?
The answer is 5:01
